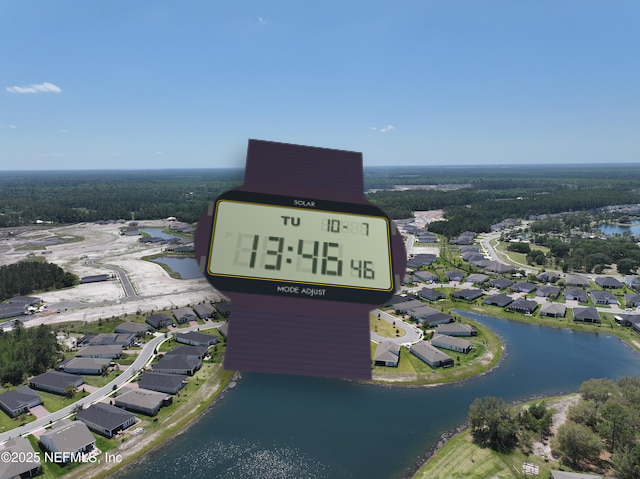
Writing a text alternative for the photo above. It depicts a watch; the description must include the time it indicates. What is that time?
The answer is 13:46:46
